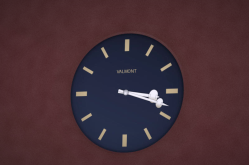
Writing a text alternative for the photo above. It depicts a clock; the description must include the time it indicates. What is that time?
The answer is 3:18
